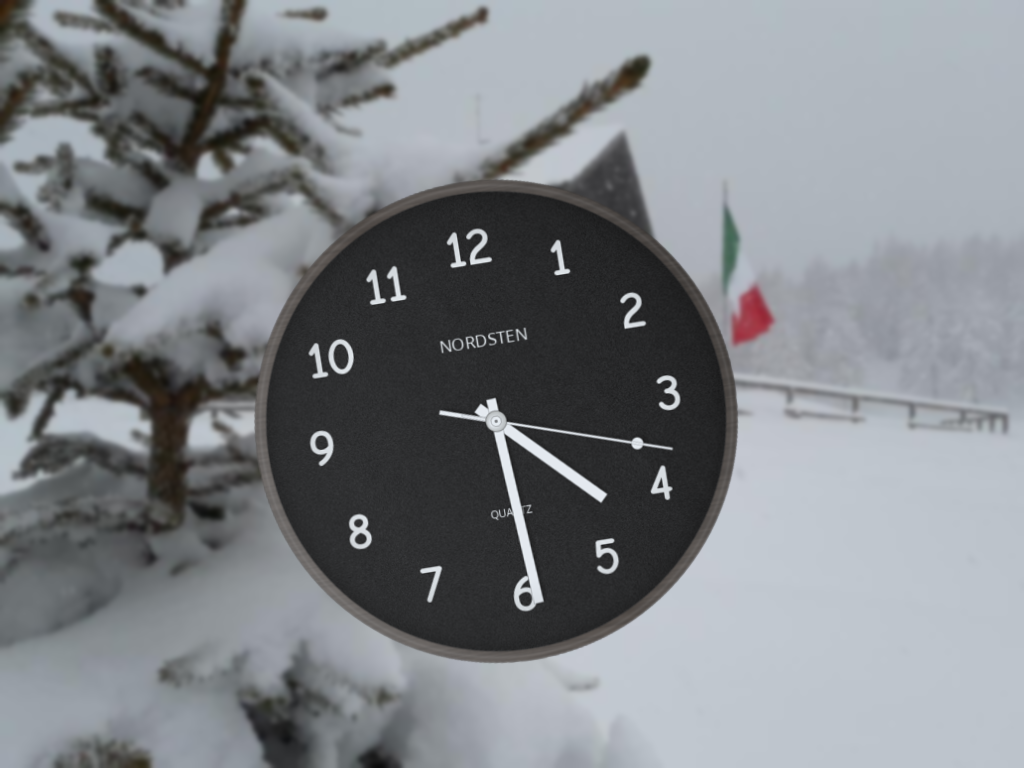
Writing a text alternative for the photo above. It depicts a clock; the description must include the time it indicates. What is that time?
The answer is 4:29:18
